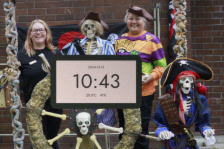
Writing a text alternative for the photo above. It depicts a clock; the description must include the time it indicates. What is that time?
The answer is 10:43
